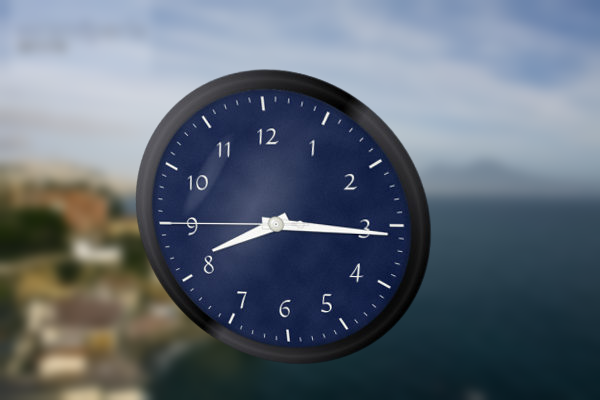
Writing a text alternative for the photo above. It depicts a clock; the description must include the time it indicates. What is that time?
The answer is 8:15:45
